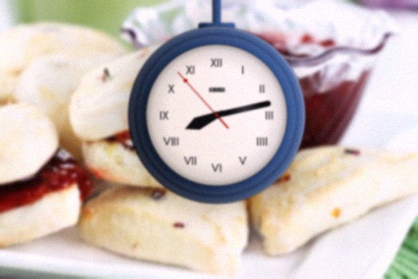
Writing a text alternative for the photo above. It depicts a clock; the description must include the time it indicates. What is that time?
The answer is 8:12:53
